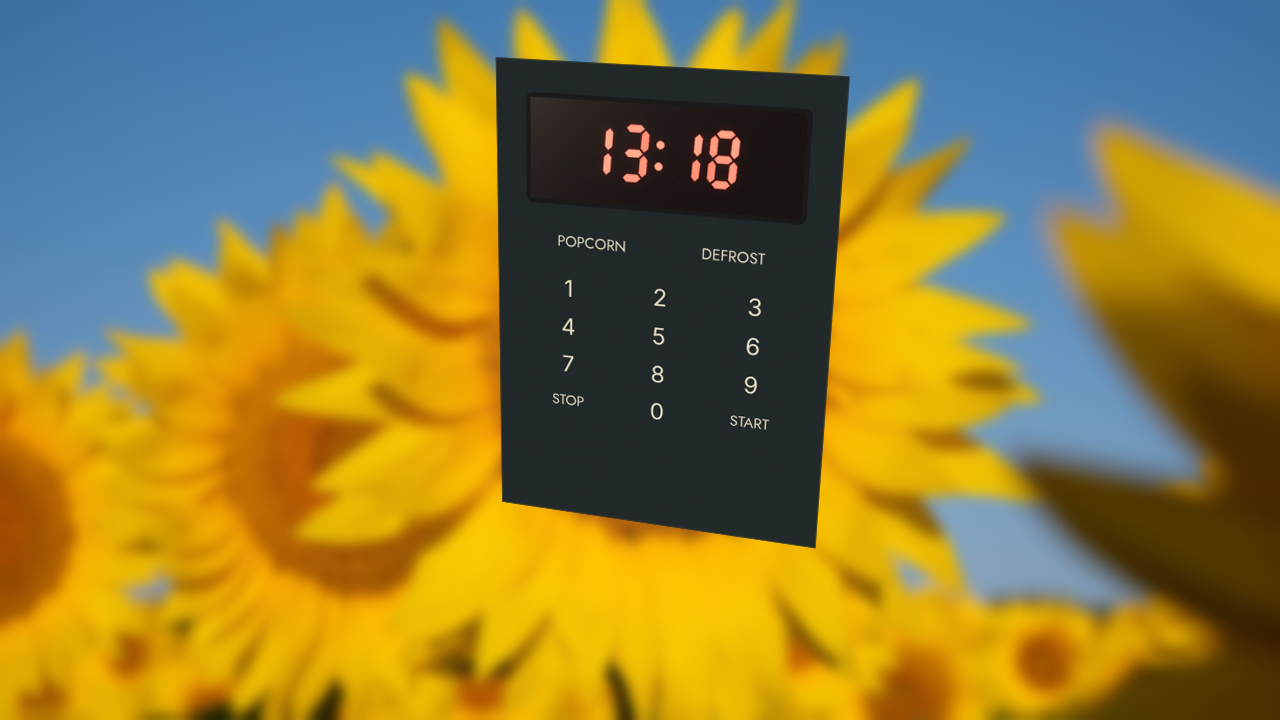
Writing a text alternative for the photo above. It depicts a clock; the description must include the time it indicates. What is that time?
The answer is 13:18
